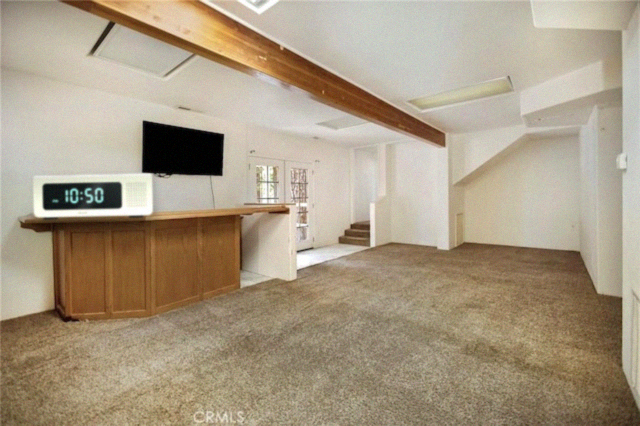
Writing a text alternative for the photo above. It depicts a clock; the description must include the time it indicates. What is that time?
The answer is 10:50
